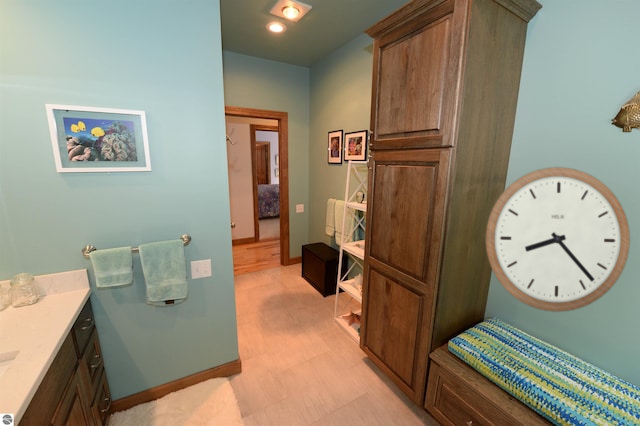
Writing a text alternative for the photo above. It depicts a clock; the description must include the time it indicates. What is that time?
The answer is 8:23
